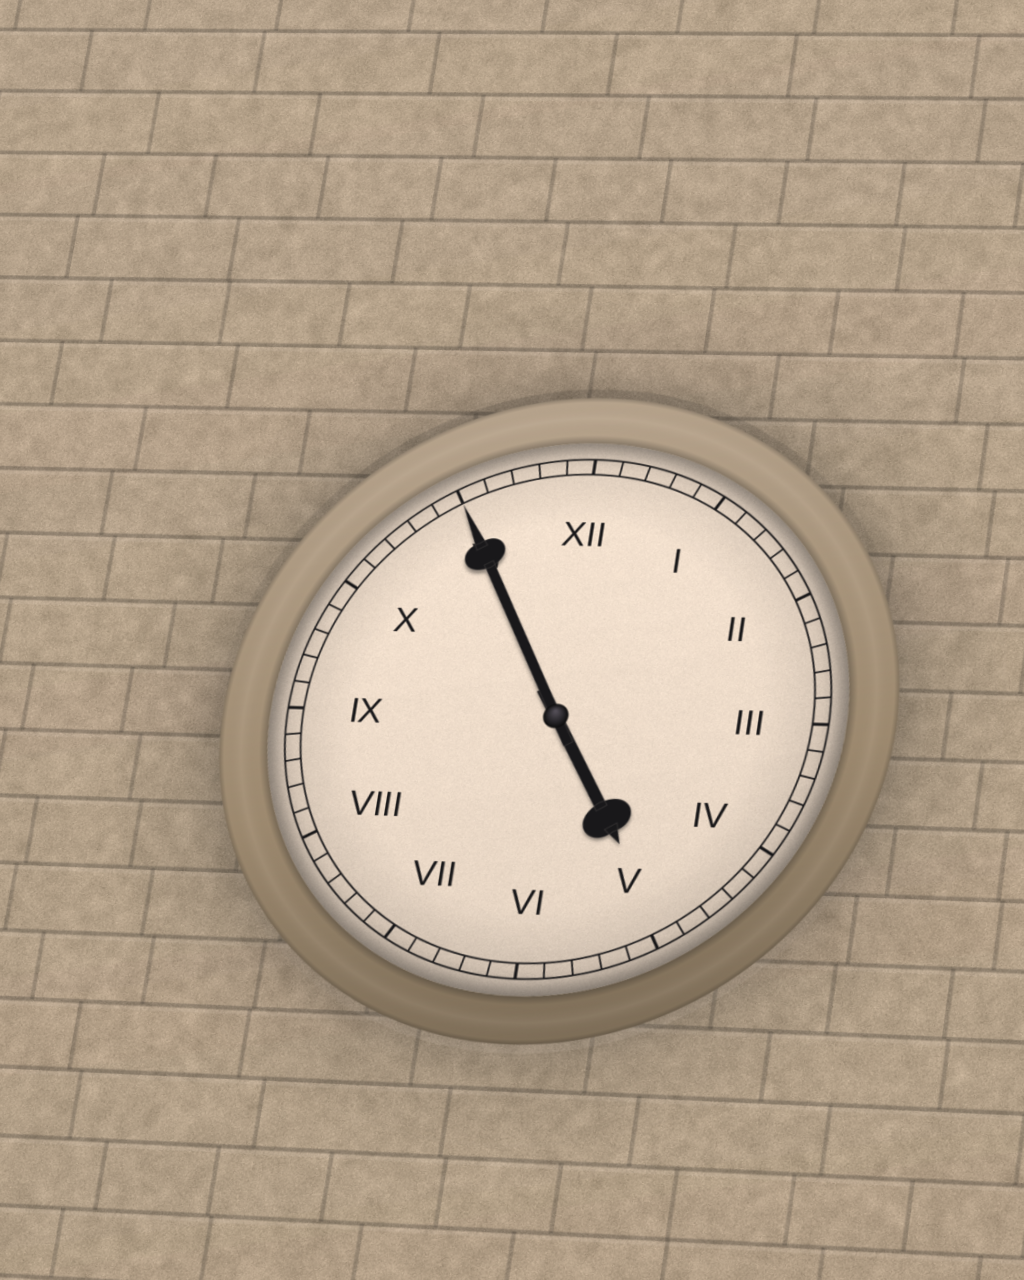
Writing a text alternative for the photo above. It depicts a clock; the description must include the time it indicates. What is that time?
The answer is 4:55
